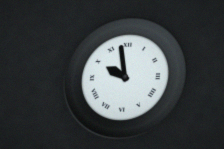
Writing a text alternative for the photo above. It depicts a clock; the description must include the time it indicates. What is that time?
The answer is 9:58
